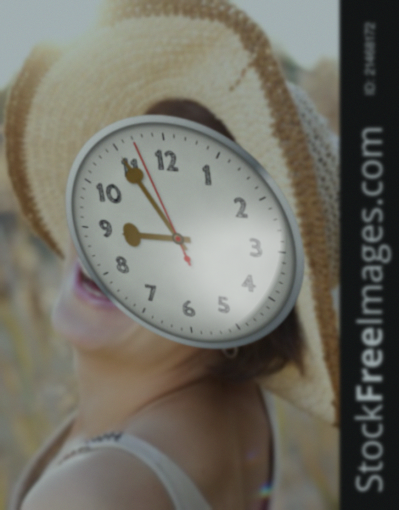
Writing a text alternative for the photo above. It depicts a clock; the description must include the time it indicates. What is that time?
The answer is 8:54:57
